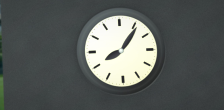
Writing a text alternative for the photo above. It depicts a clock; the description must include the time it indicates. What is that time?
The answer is 8:06
